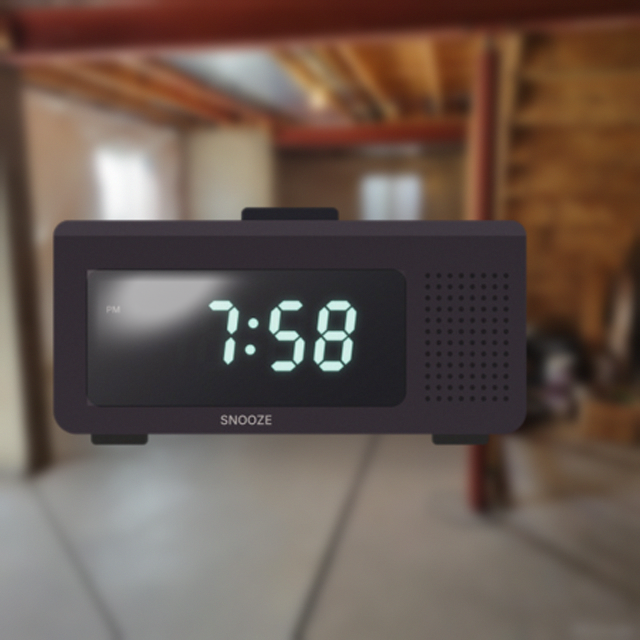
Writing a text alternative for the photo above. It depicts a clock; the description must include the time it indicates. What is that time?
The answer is 7:58
